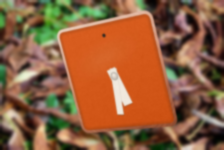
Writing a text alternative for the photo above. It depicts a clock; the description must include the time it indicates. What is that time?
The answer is 5:31
